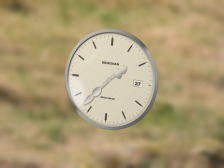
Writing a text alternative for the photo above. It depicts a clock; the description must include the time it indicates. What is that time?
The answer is 1:37
